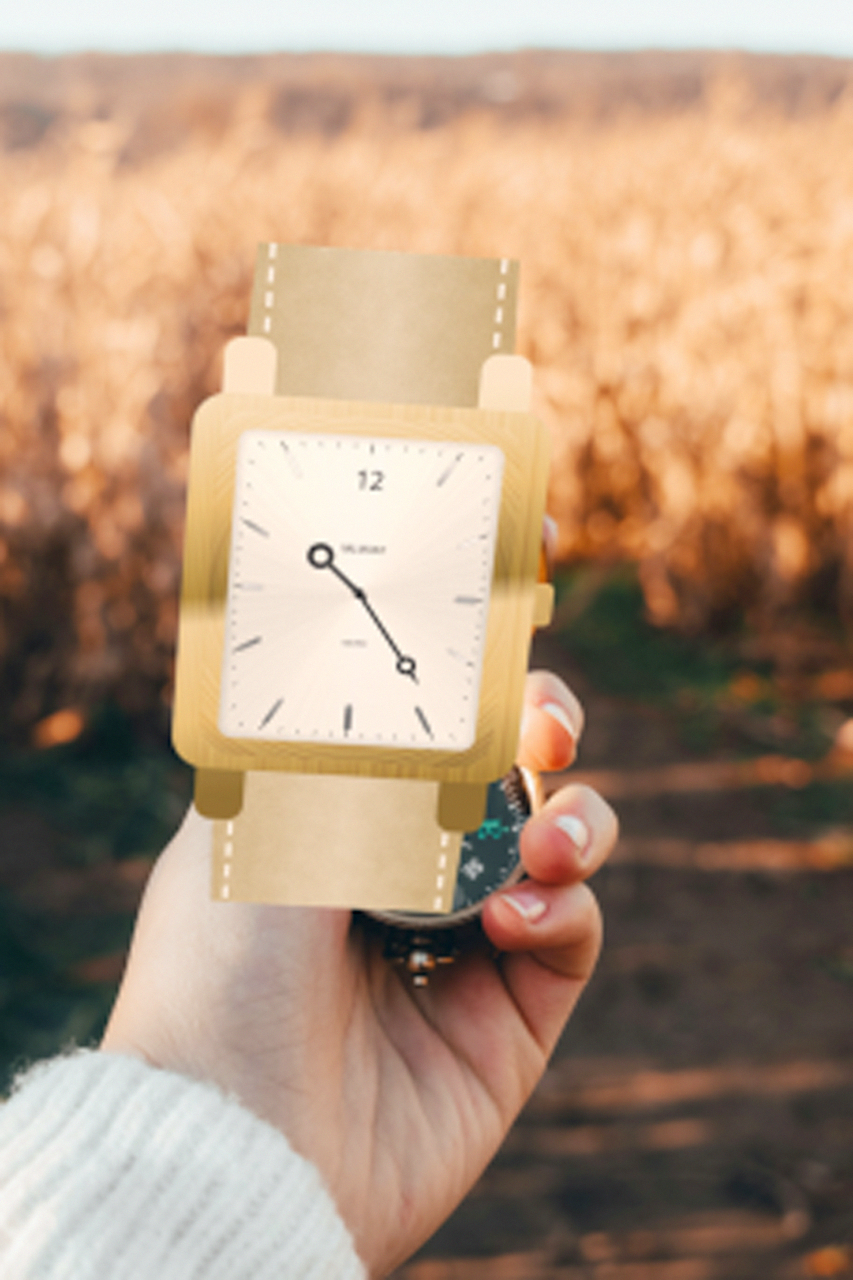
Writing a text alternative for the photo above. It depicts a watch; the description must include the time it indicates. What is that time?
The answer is 10:24
